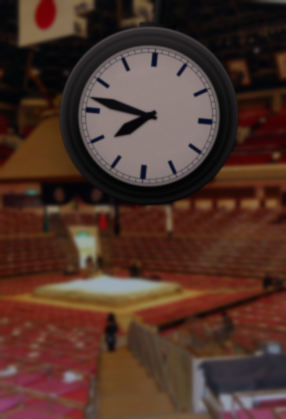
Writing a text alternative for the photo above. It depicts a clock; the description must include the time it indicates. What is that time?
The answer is 7:47
